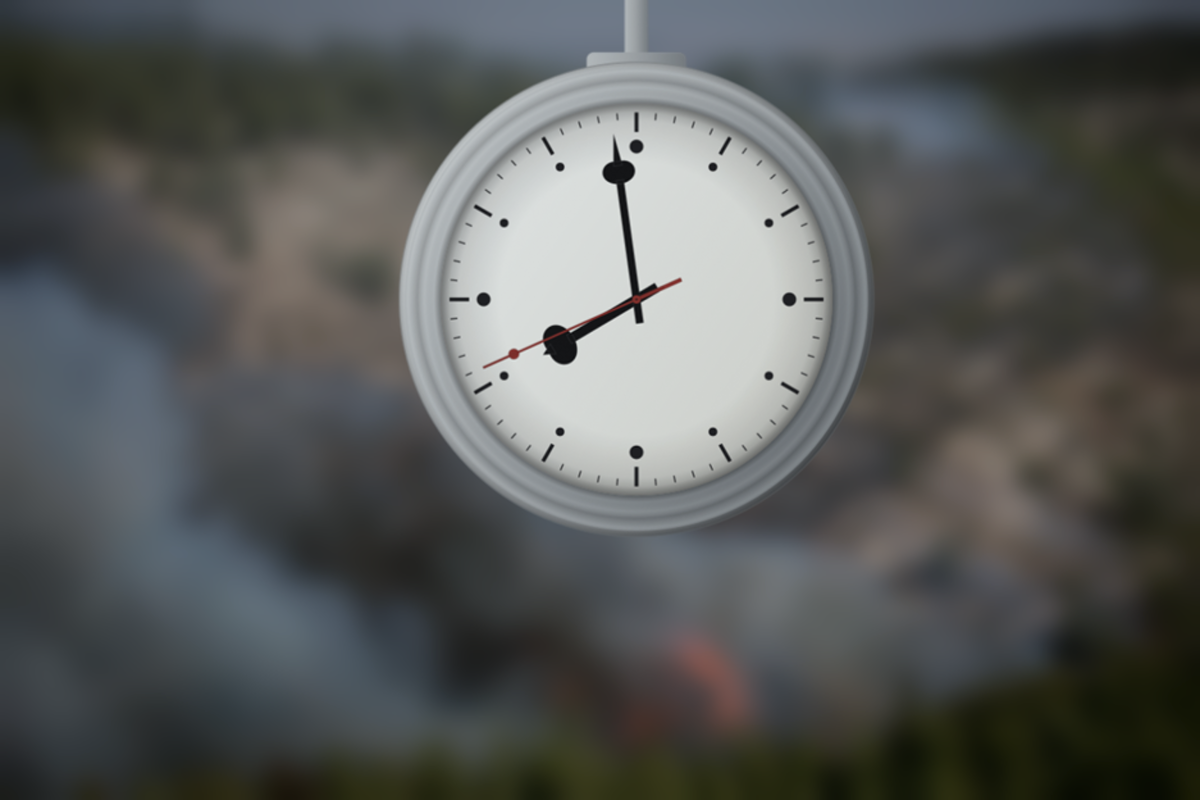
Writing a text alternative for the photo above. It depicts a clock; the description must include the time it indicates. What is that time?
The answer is 7:58:41
